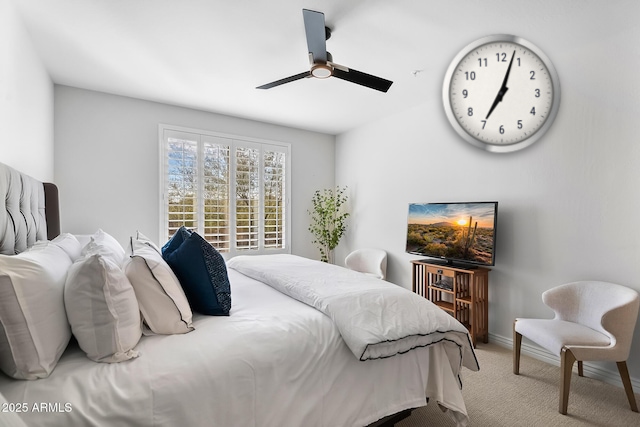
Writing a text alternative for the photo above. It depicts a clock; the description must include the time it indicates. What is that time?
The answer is 7:03
